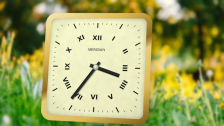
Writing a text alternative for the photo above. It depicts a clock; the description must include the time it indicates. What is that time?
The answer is 3:36
